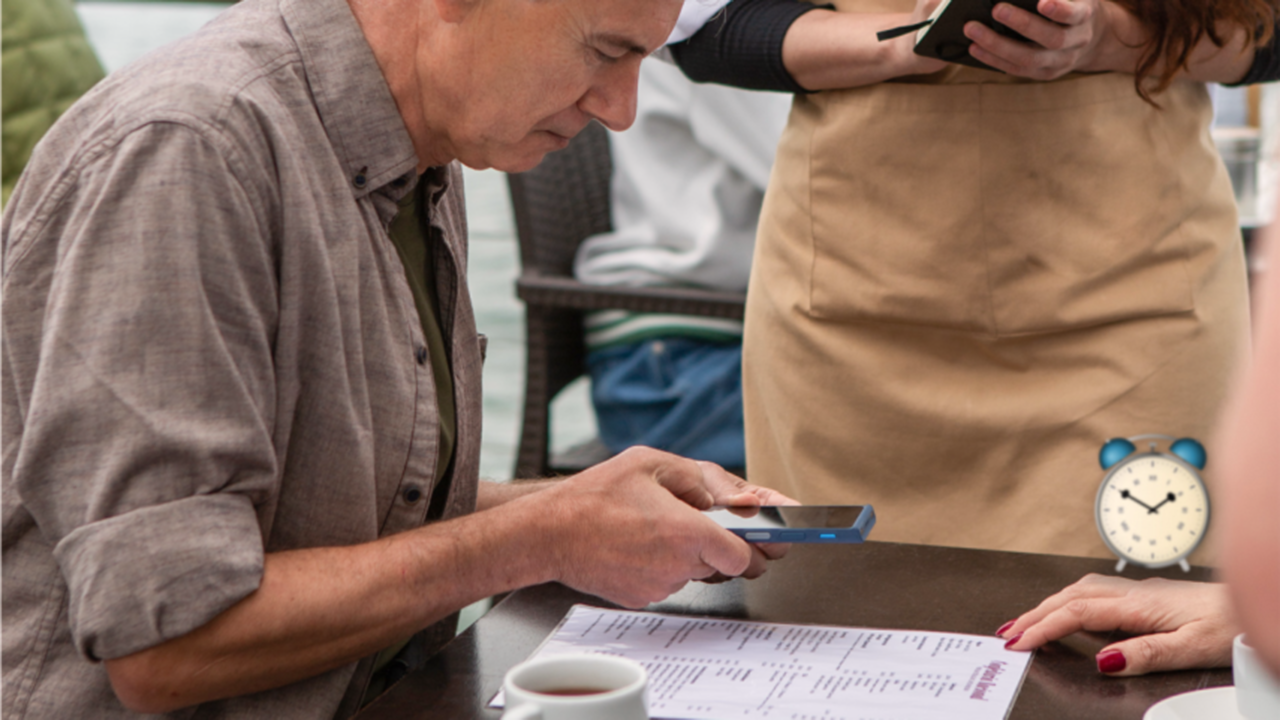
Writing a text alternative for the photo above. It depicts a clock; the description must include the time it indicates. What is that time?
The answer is 1:50
